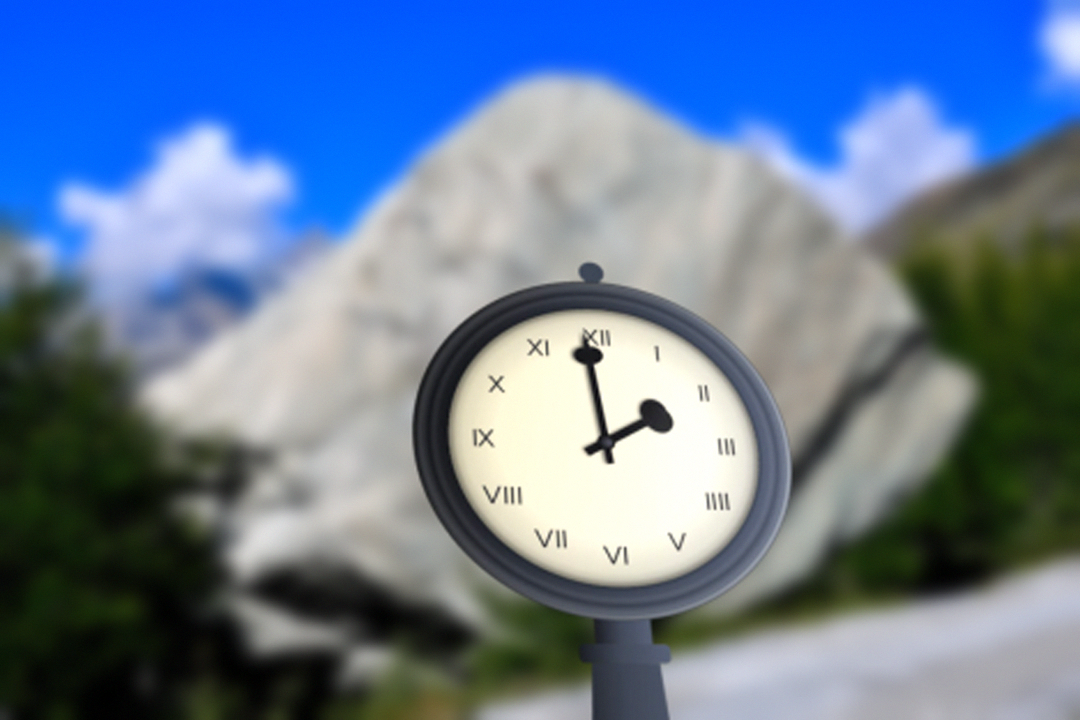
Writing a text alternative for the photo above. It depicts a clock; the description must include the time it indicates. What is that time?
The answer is 1:59
